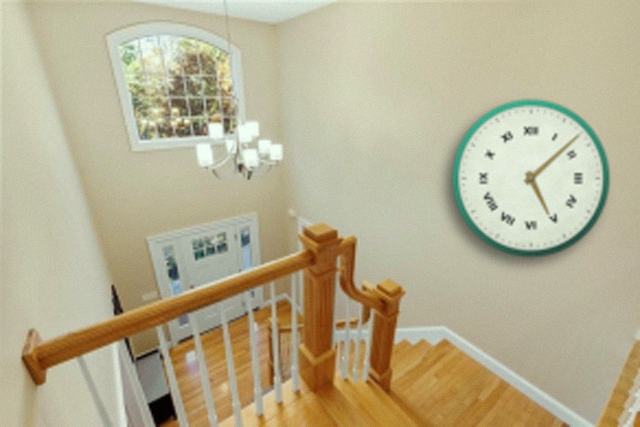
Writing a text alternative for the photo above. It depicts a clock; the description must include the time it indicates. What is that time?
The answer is 5:08
